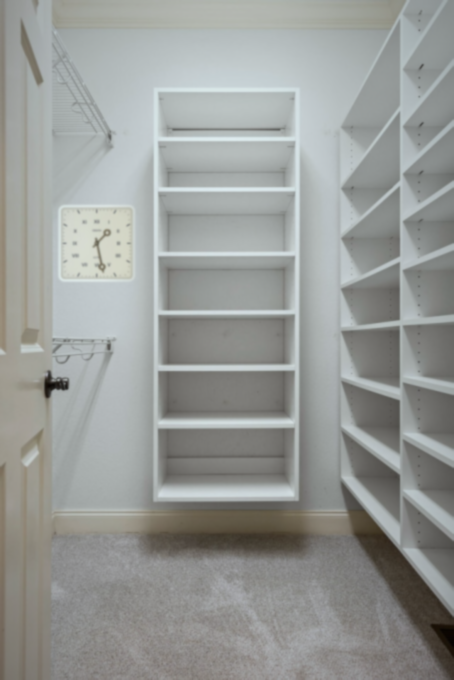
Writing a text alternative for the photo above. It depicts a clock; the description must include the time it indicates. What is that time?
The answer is 1:28
